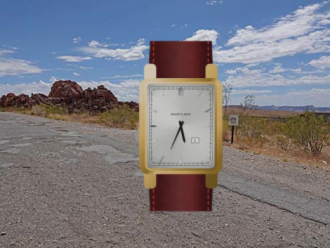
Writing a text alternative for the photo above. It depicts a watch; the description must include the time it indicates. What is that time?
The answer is 5:34
